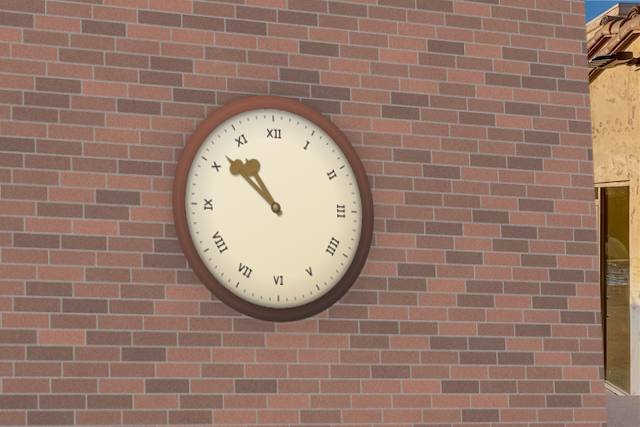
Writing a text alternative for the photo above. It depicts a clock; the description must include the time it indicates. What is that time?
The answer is 10:52
